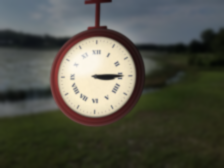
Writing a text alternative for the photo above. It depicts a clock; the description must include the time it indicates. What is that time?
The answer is 3:15
